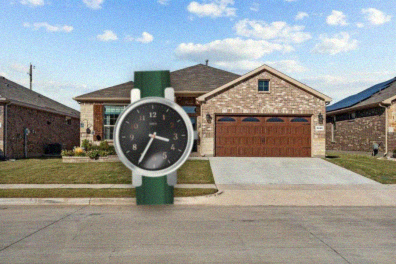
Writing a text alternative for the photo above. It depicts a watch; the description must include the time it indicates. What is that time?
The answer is 3:35
